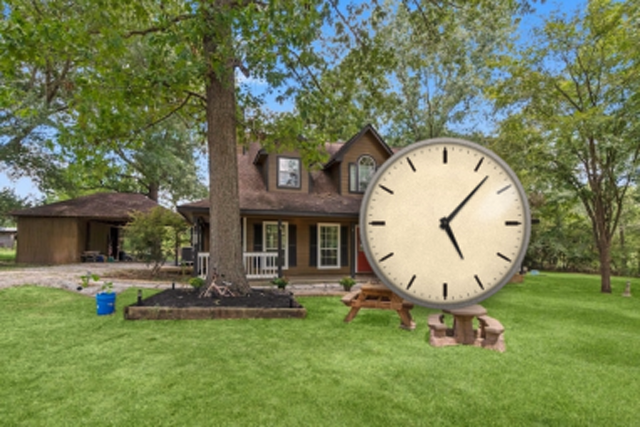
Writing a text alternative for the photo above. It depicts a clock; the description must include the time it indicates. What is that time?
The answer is 5:07
